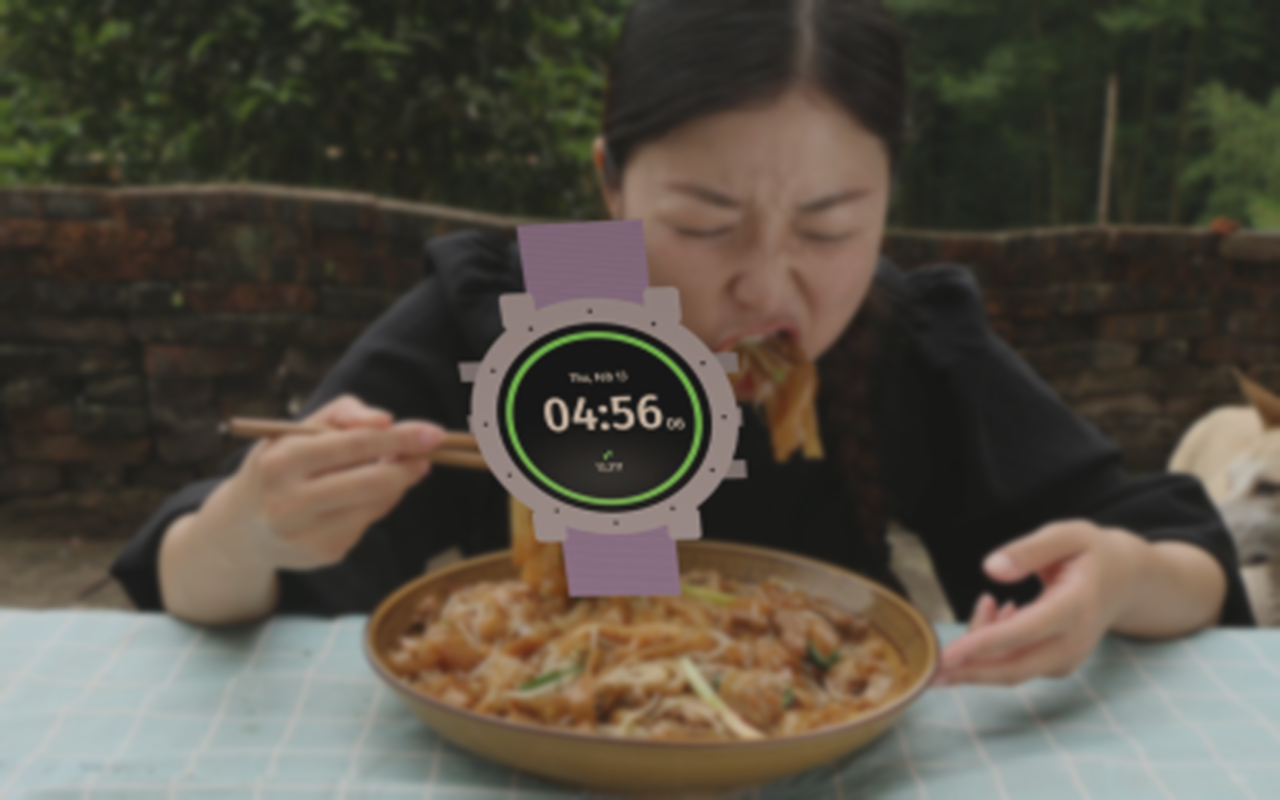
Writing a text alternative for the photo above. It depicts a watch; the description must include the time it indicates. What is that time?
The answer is 4:56
